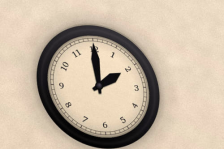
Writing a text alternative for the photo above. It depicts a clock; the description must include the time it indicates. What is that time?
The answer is 2:00
